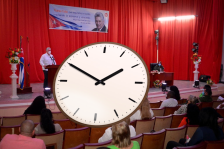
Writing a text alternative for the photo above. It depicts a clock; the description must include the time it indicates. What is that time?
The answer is 1:50
